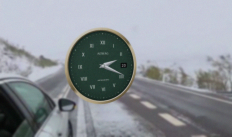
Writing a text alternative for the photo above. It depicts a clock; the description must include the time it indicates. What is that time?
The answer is 2:19
